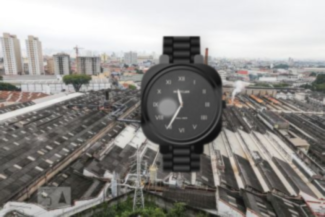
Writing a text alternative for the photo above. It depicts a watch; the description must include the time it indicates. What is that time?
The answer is 11:35
